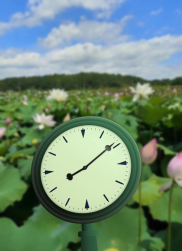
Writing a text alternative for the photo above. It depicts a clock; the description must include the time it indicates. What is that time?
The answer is 8:09
